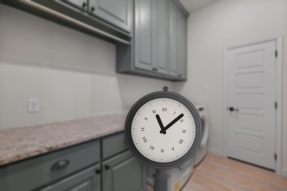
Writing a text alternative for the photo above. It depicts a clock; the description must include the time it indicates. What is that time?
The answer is 11:08
